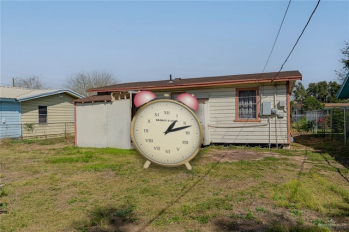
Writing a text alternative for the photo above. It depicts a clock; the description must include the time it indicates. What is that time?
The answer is 1:12
